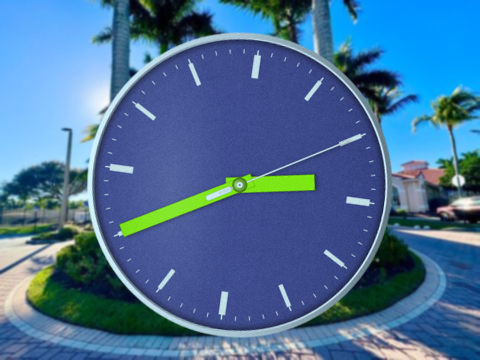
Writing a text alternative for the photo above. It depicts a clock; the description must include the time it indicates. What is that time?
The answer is 2:40:10
